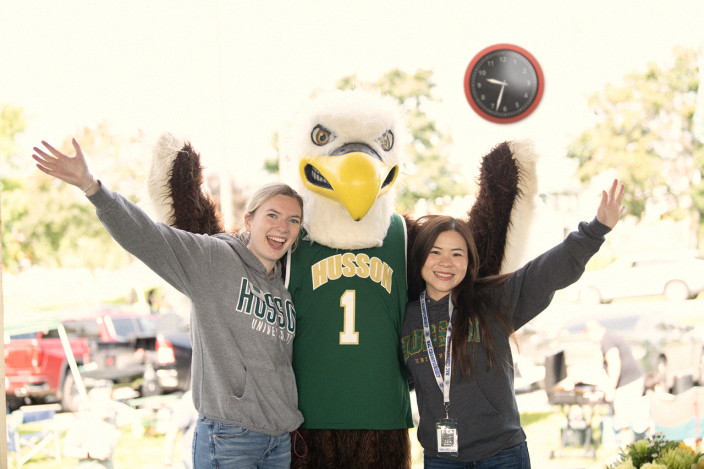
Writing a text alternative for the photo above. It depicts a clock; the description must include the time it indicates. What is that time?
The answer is 9:33
